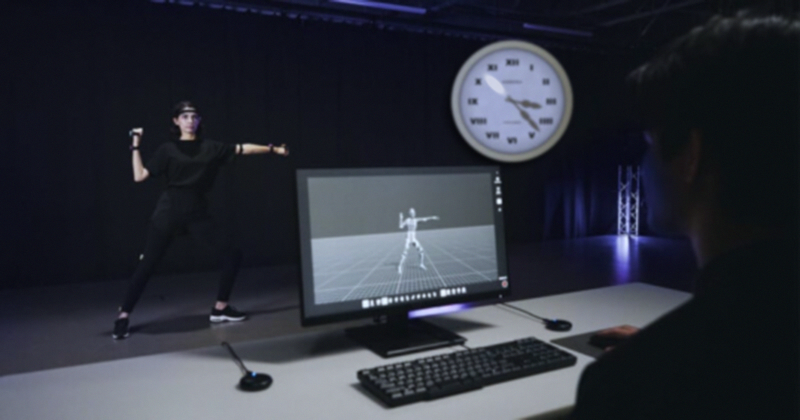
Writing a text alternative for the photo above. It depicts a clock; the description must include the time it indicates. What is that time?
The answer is 3:23
